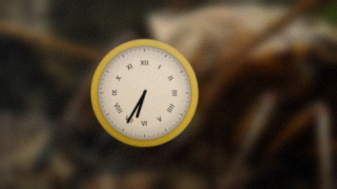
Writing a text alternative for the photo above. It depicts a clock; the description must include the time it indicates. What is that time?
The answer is 6:35
